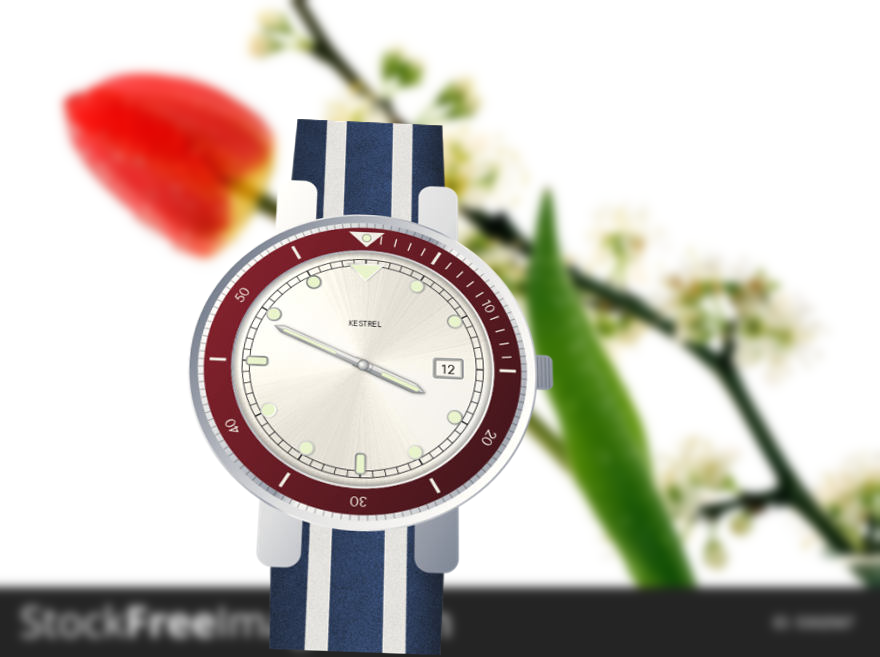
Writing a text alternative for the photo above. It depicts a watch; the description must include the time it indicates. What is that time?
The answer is 3:49
